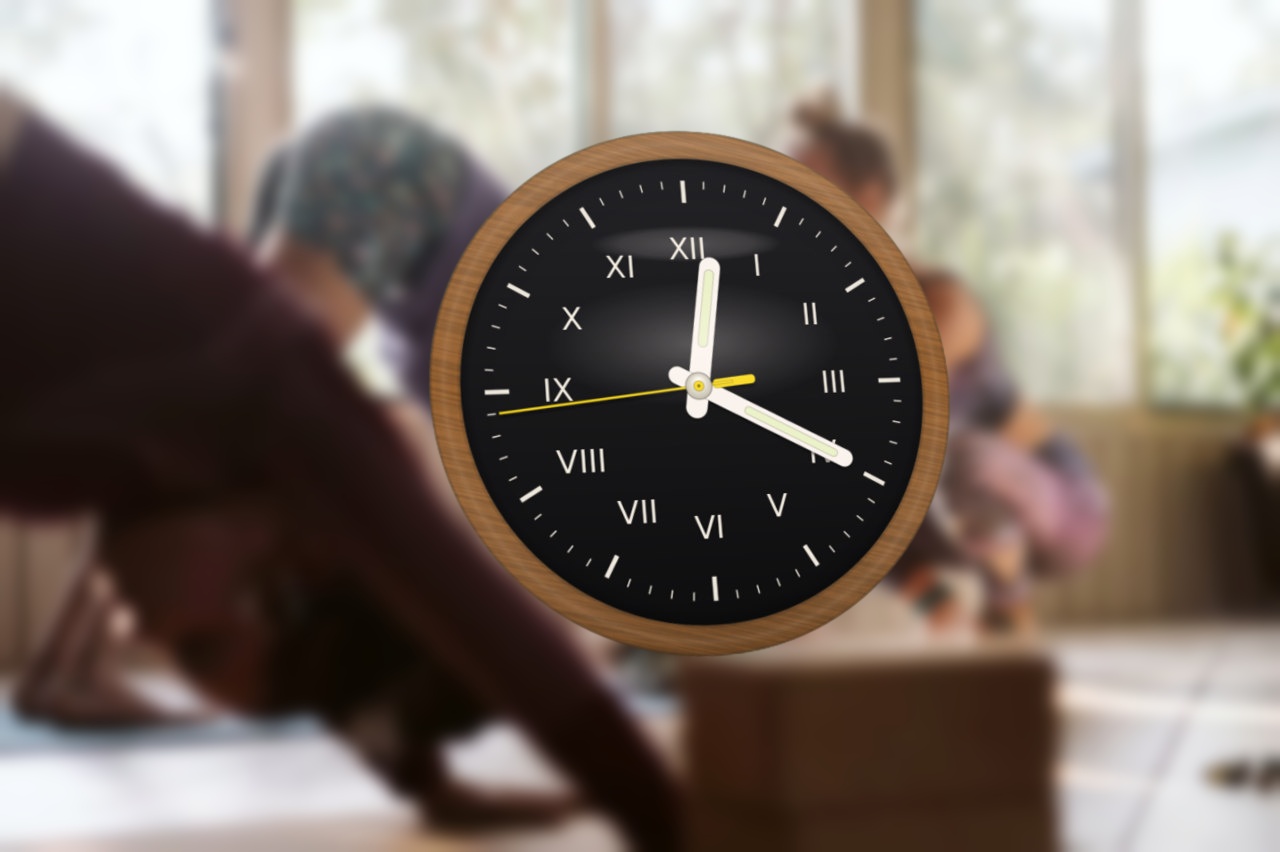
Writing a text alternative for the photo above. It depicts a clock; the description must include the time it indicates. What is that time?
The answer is 12:19:44
